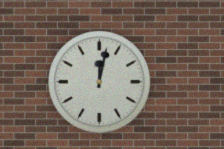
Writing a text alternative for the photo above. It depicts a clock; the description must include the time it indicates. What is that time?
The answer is 12:02
